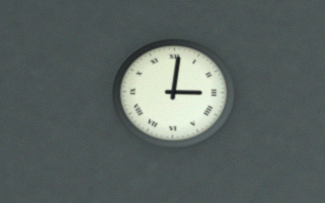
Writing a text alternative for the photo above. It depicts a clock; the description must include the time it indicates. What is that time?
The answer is 3:01
